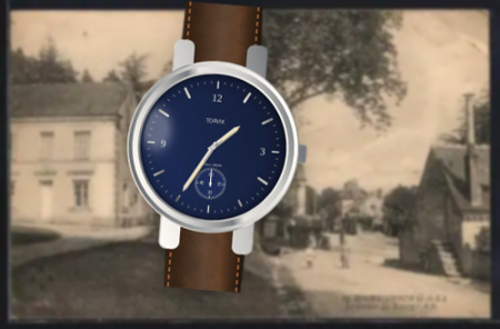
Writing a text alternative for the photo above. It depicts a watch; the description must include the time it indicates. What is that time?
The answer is 1:35
